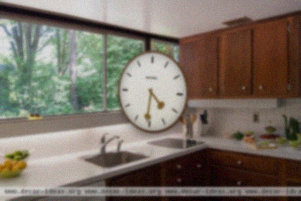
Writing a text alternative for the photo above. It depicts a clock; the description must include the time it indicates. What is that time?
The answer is 4:31
